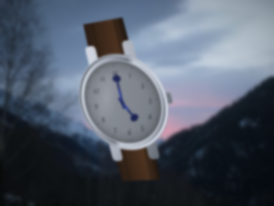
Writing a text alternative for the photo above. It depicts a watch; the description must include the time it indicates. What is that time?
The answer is 5:00
